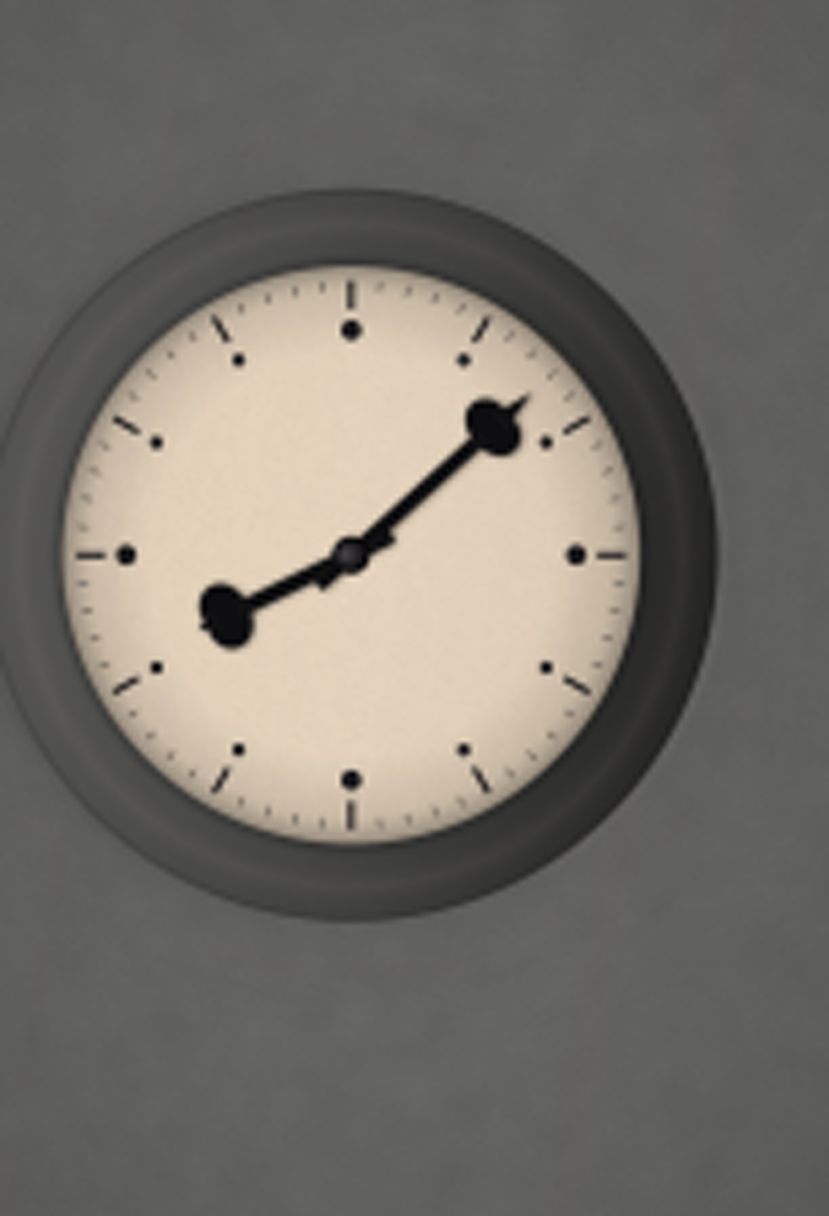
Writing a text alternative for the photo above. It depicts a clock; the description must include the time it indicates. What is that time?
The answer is 8:08
